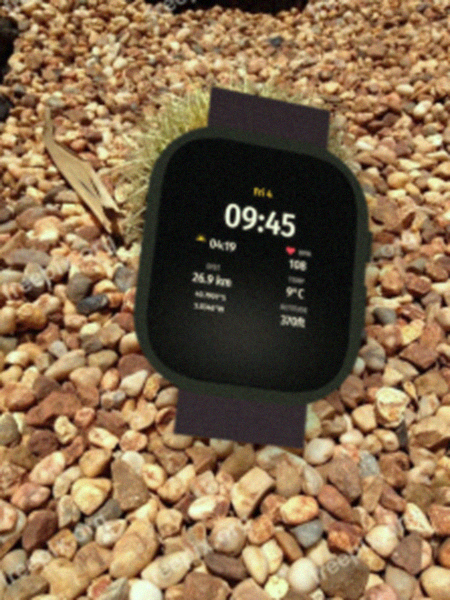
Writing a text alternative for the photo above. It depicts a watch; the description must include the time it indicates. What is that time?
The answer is 9:45
